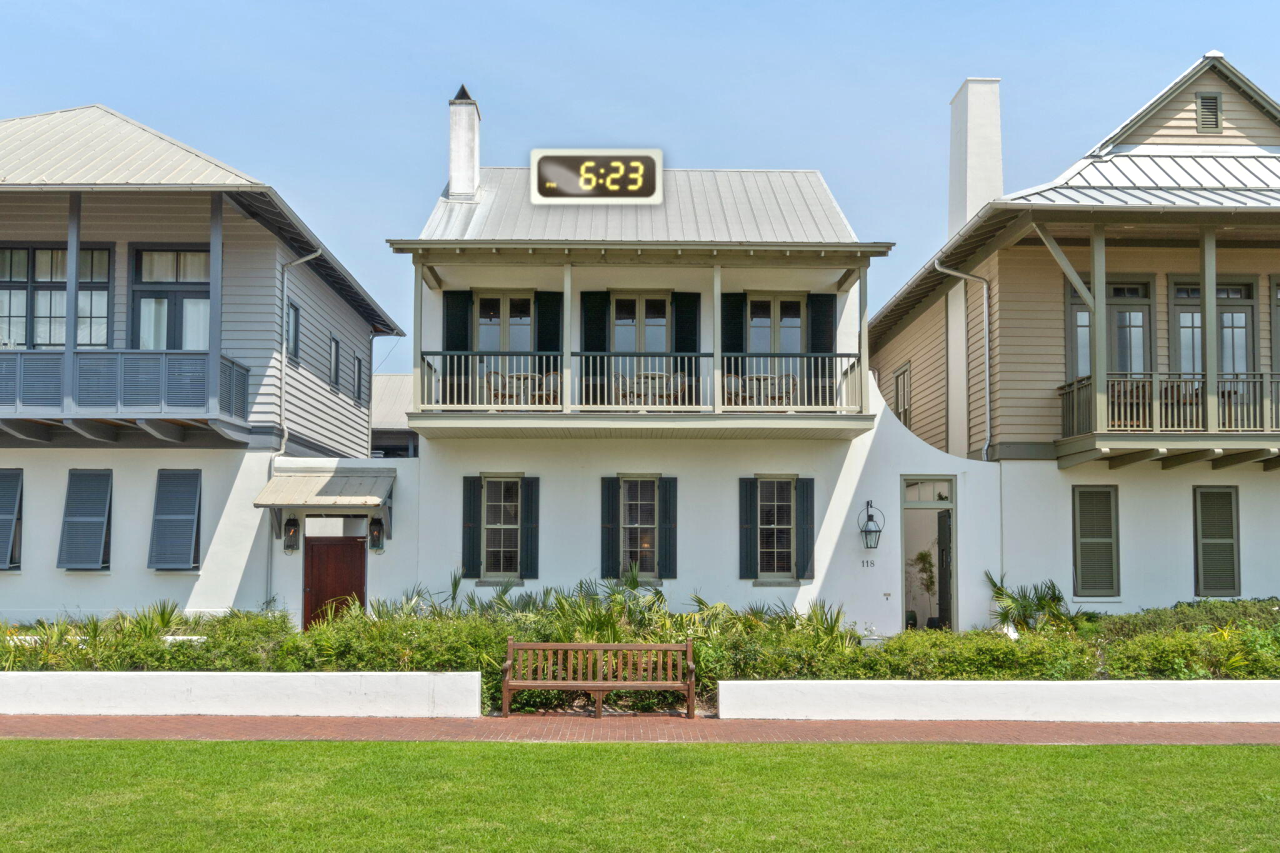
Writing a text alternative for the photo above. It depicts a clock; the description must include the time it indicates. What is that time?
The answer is 6:23
